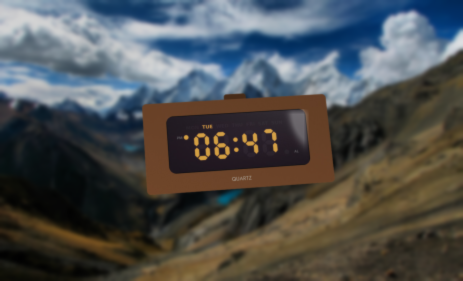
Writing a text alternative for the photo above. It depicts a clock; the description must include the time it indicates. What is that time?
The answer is 6:47
